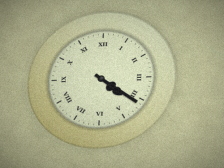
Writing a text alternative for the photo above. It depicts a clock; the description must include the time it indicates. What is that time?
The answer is 4:21
